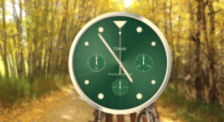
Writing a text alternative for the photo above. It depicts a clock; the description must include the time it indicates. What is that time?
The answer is 4:54
